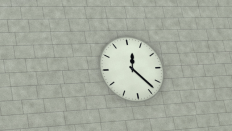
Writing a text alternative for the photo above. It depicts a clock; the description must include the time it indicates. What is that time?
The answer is 12:23
